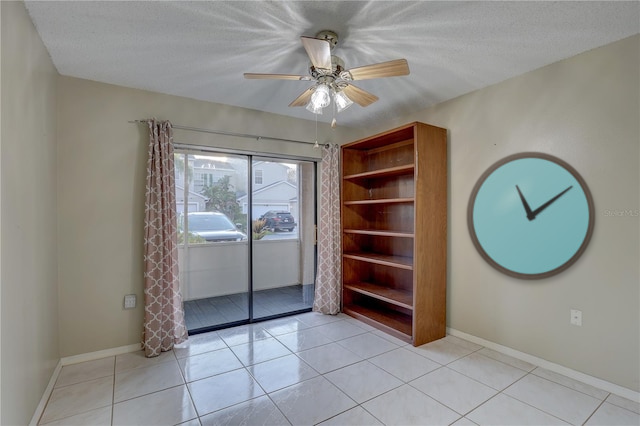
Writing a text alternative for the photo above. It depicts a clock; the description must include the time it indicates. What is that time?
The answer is 11:09
